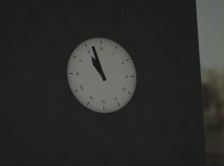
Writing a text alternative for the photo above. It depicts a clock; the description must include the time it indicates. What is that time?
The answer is 10:57
